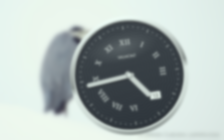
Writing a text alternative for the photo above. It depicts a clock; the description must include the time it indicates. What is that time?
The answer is 4:44
